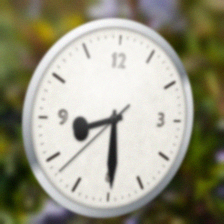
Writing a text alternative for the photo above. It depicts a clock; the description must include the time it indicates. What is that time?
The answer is 8:29:38
